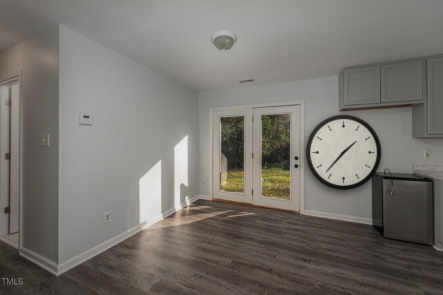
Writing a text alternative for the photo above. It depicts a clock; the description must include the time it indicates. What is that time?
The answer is 1:37
